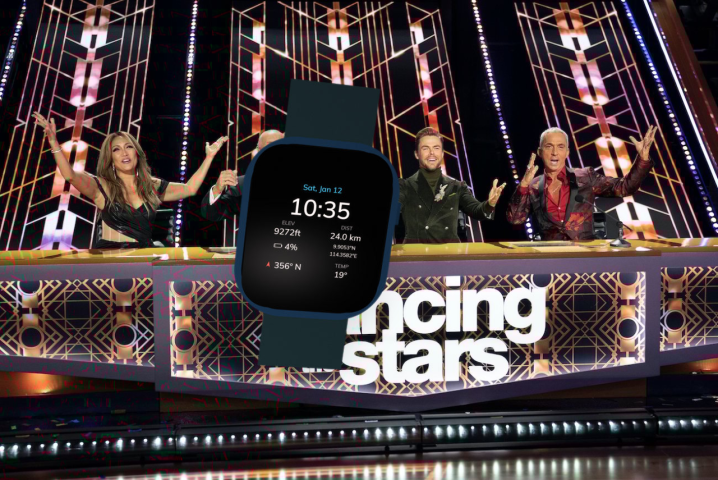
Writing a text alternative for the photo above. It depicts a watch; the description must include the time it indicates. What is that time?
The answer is 10:35
